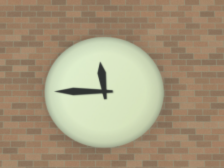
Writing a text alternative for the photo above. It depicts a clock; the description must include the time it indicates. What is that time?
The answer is 11:45
